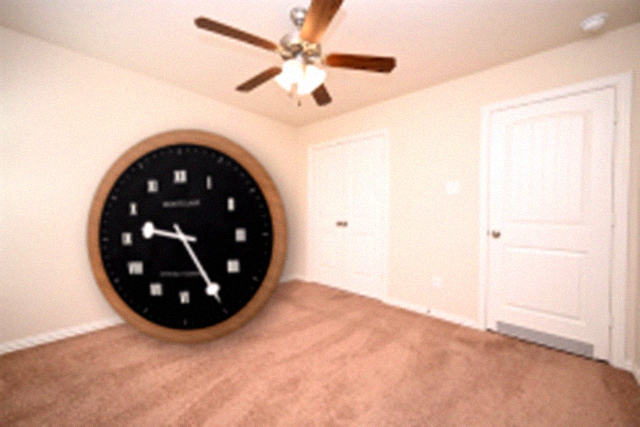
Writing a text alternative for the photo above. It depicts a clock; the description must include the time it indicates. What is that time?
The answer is 9:25
